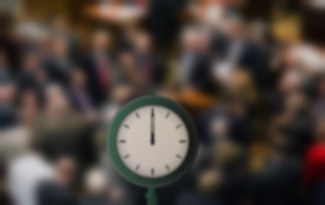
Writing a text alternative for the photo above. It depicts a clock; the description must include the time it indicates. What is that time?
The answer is 12:00
